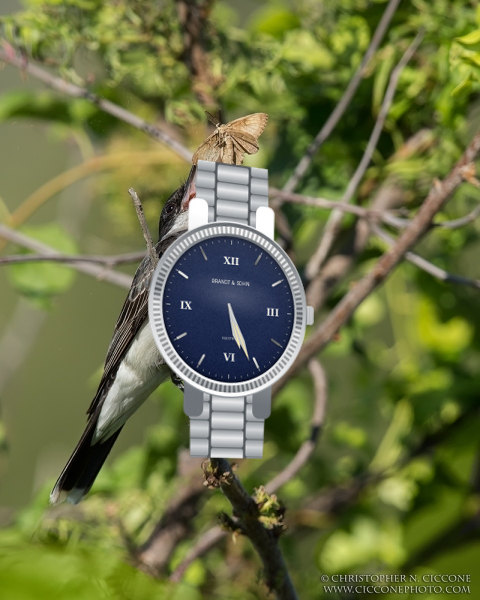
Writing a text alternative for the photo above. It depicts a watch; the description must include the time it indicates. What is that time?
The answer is 5:26
